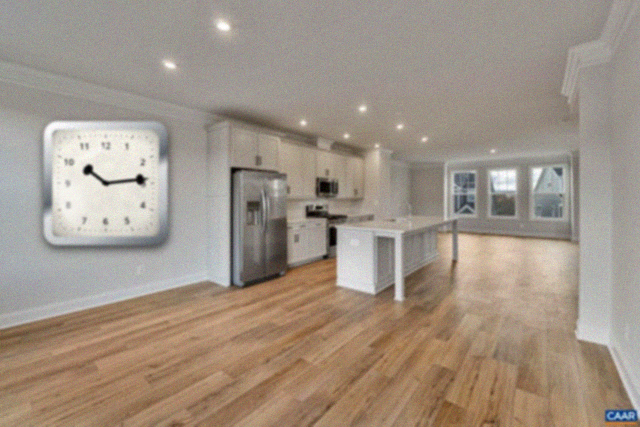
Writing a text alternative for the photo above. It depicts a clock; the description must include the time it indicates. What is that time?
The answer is 10:14
